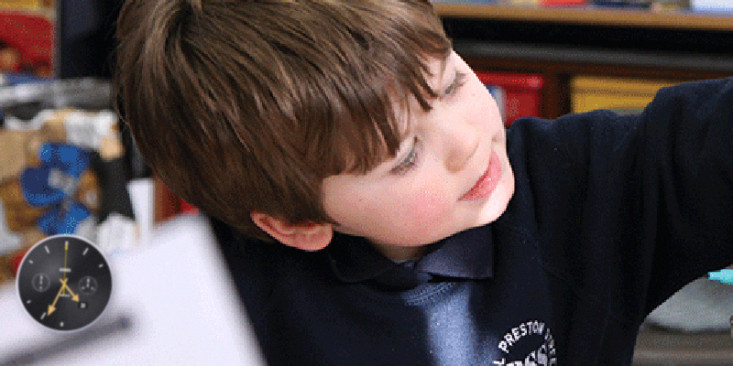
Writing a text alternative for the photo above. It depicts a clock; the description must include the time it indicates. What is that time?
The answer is 4:34
